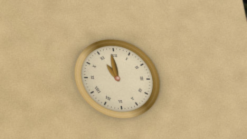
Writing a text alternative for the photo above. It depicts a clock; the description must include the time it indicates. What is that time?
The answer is 10:59
